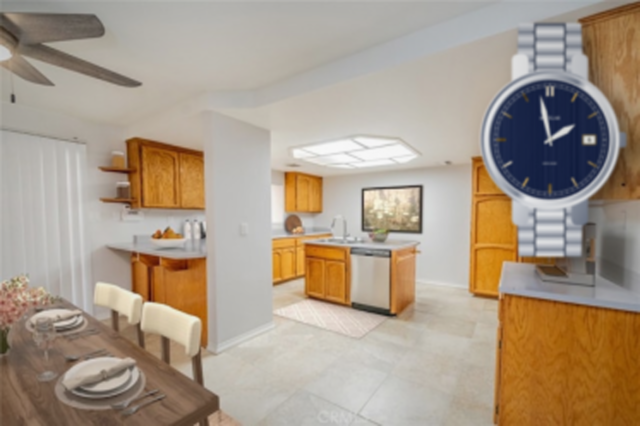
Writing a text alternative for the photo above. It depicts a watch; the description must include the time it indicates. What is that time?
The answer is 1:58
